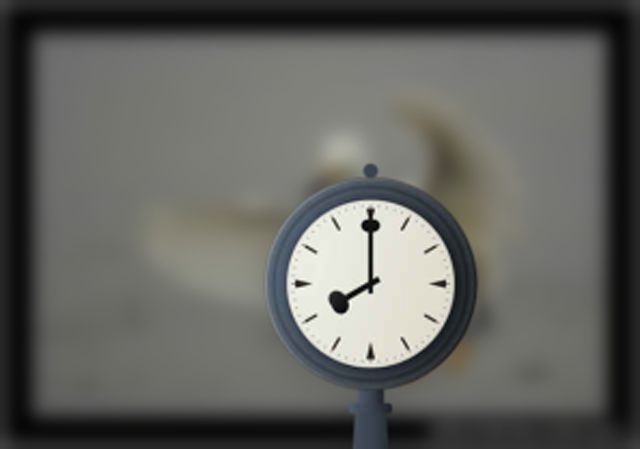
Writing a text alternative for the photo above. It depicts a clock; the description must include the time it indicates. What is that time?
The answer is 8:00
